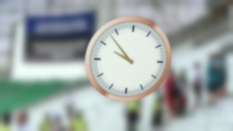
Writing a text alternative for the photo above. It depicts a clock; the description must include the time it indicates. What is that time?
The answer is 9:53
